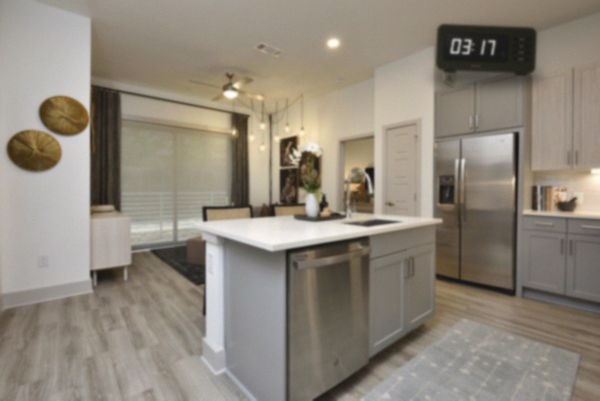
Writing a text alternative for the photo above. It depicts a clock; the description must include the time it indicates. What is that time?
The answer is 3:17
